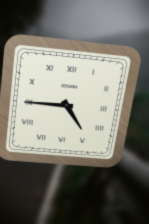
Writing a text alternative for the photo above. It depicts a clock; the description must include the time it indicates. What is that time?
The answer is 4:45
